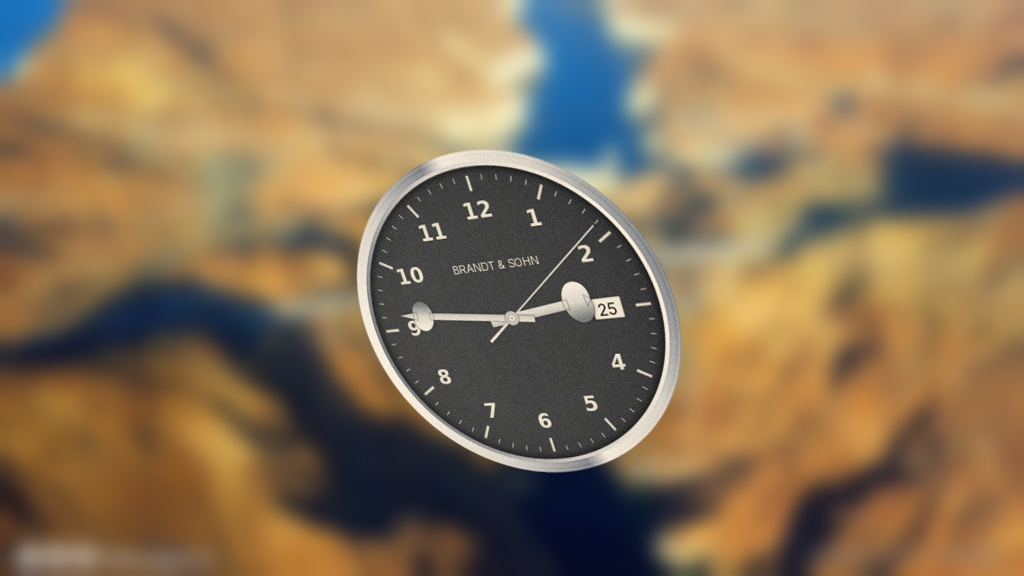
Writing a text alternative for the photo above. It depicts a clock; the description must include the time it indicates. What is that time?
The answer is 2:46:09
